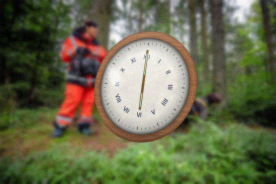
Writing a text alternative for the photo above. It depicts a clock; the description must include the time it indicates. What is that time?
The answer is 6:00
